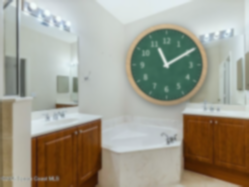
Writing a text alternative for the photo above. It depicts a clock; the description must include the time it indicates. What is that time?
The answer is 11:10
